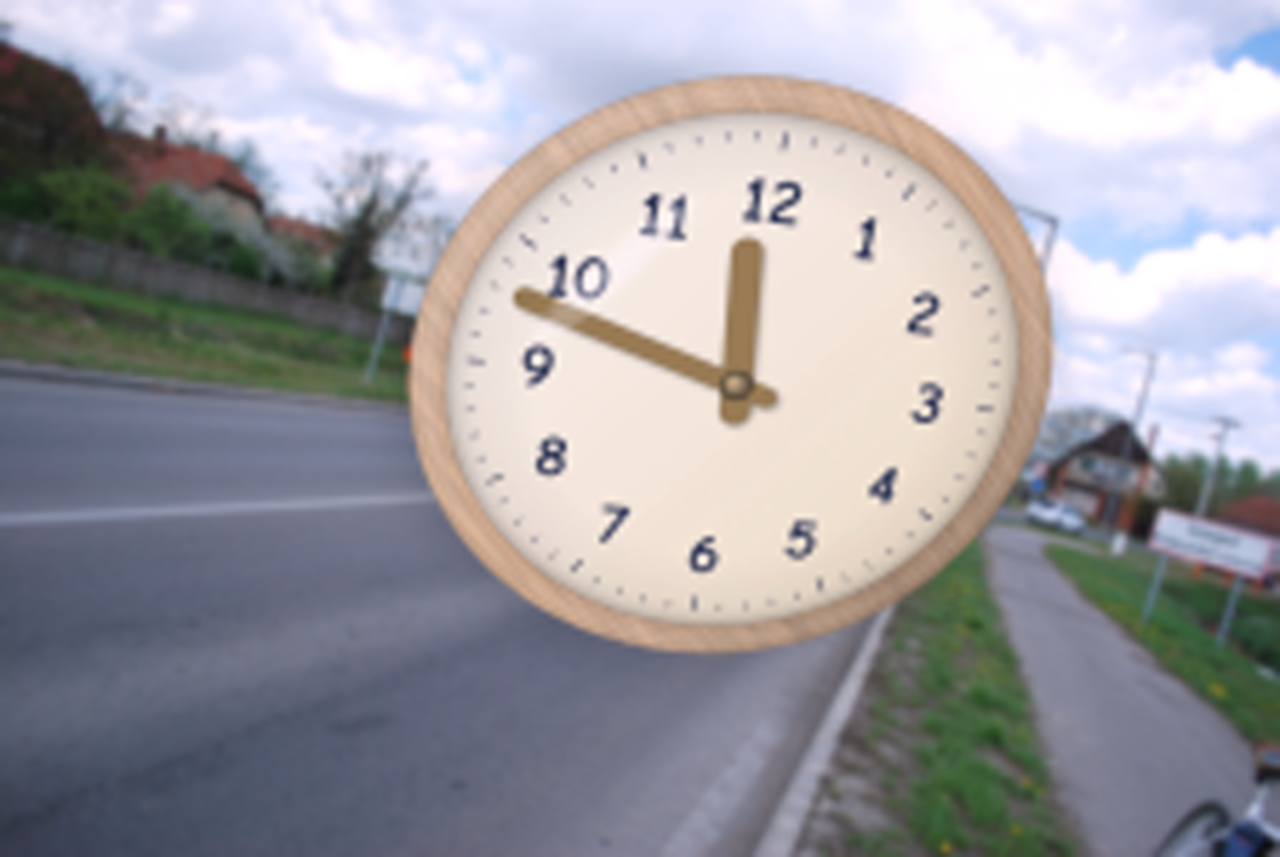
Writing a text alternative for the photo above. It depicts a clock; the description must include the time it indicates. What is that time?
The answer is 11:48
